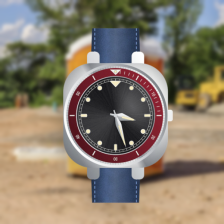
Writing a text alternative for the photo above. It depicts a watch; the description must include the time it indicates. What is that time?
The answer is 3:27
